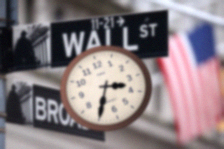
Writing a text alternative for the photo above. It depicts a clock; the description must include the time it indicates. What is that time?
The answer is 3:35
